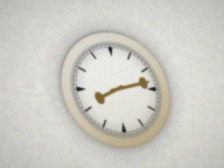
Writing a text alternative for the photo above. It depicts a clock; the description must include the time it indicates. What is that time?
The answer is 8:13
